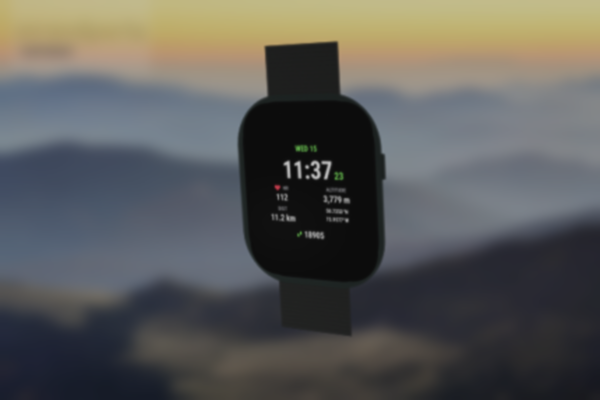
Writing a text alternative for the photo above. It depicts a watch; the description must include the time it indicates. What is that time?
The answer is 11:37
